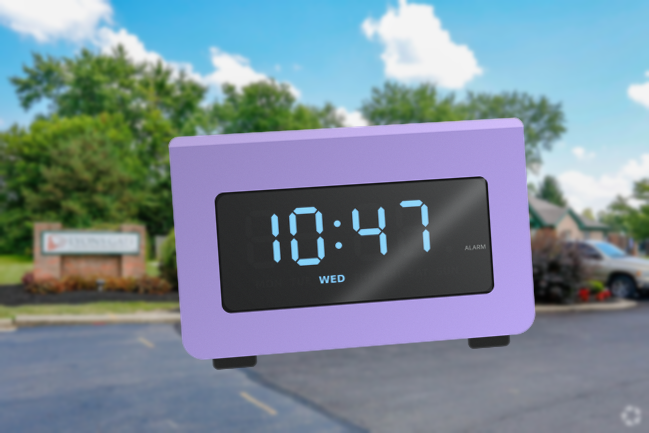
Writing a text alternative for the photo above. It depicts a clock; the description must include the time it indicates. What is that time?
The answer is 10:47
